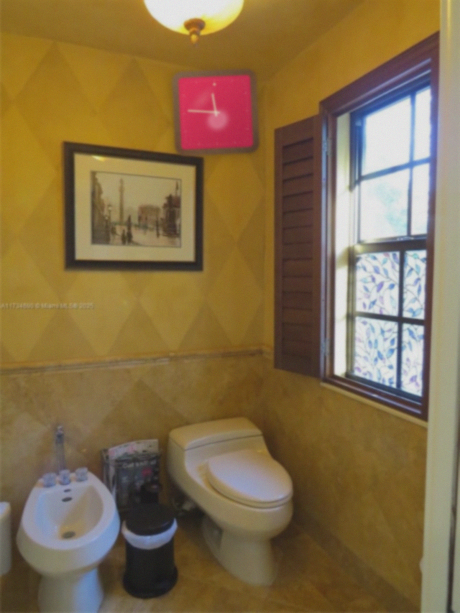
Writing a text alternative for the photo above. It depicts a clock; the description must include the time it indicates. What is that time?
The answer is 11:46
